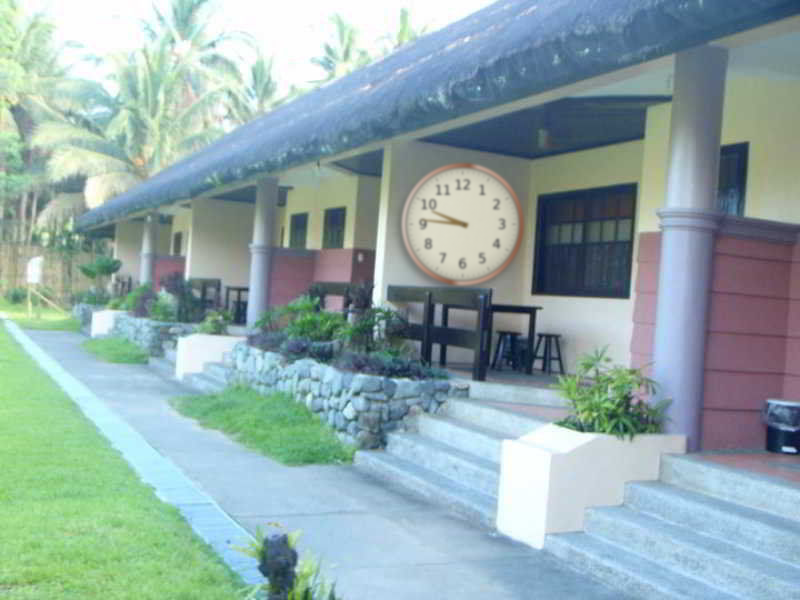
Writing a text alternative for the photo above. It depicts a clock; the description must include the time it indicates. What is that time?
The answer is 9:46
